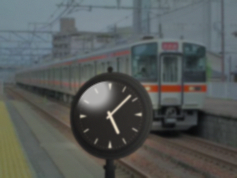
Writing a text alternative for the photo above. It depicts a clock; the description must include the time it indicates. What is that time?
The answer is 5:08
